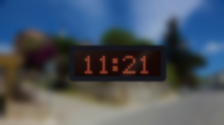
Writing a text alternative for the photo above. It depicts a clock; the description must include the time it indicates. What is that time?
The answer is 11:21
